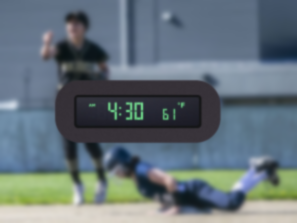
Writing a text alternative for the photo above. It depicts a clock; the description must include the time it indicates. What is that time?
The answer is 4:30
